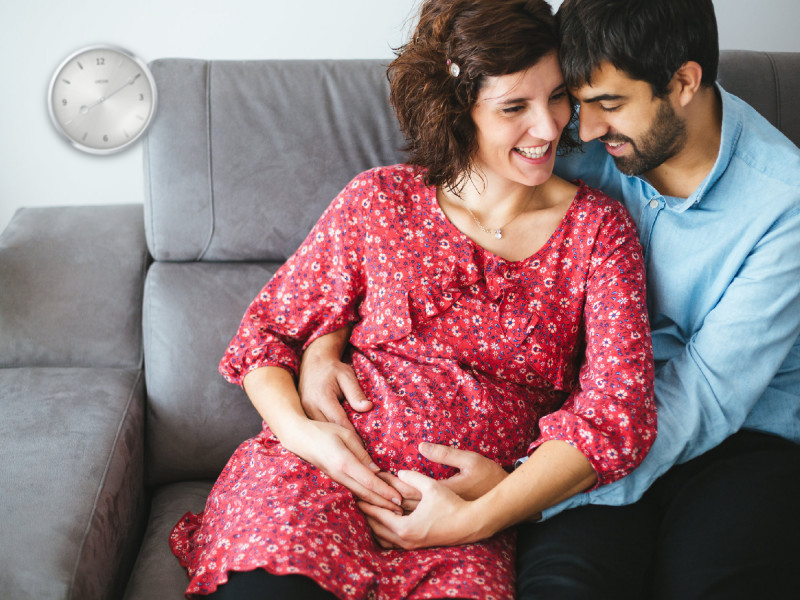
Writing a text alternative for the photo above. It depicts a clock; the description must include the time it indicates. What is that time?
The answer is 8:10
